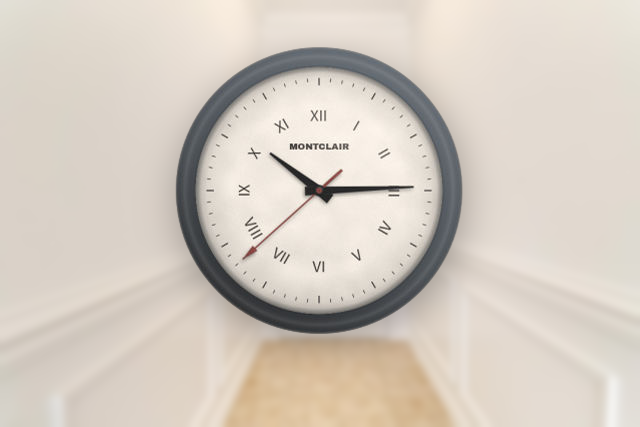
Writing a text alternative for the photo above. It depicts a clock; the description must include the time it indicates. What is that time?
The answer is 10:14:38
